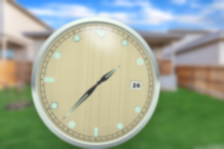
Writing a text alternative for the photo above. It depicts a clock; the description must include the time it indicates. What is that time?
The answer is 1:37
